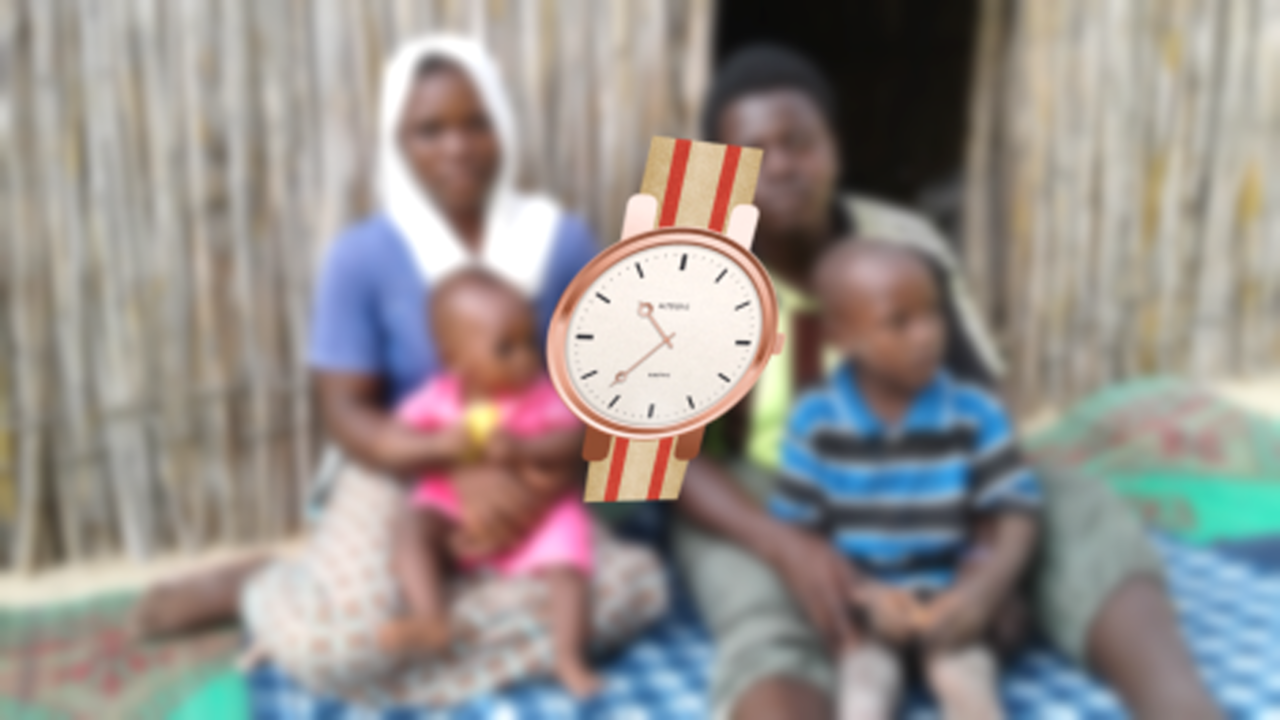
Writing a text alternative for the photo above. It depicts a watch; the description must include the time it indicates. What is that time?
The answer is 10:37
